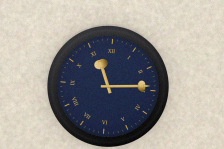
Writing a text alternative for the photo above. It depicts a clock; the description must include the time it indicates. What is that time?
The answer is 11:14
